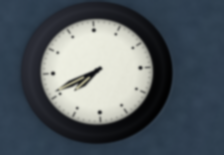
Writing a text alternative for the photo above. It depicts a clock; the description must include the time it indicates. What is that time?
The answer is 7:41
